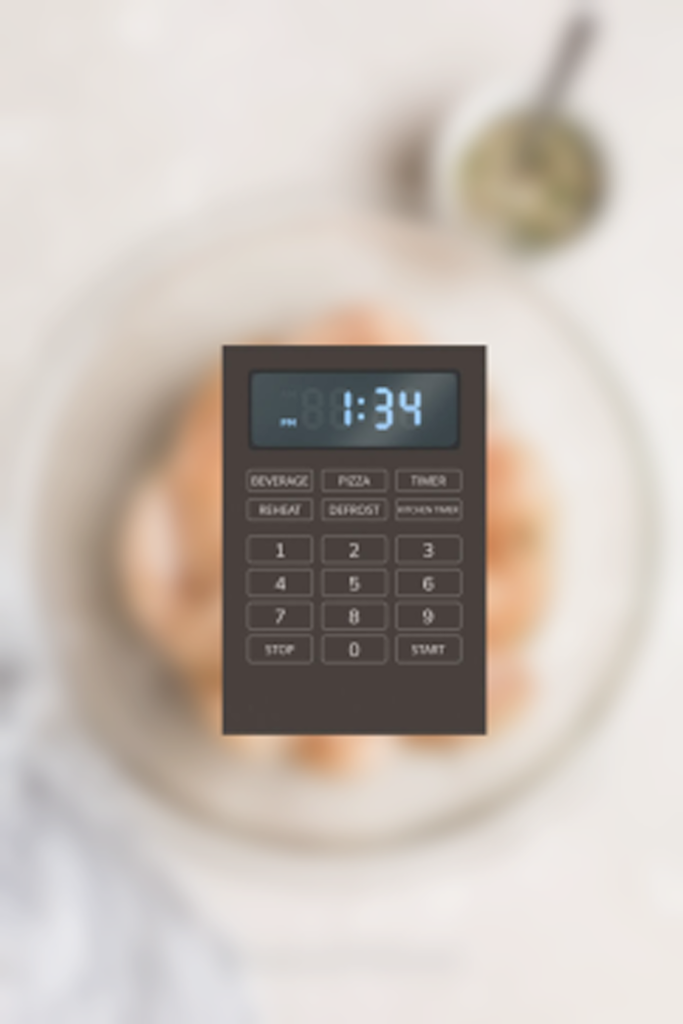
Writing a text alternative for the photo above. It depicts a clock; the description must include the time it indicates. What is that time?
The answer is 1:34
